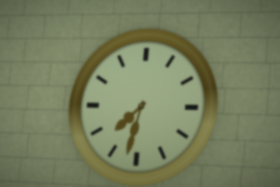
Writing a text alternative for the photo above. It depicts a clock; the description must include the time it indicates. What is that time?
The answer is 7:32
